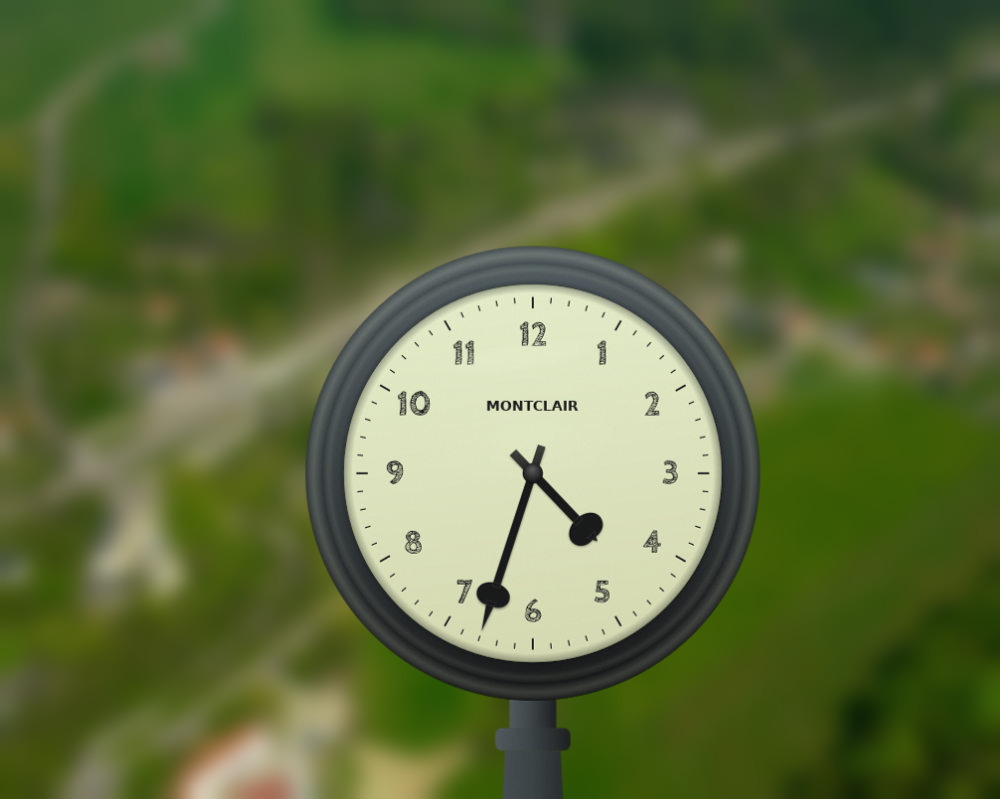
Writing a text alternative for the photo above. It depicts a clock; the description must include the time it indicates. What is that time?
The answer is 4:33
